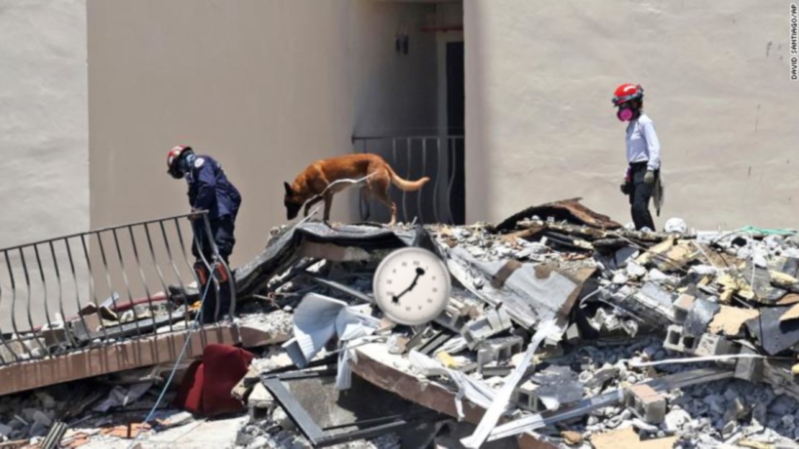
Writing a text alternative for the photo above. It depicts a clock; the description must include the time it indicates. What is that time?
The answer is 12:37
